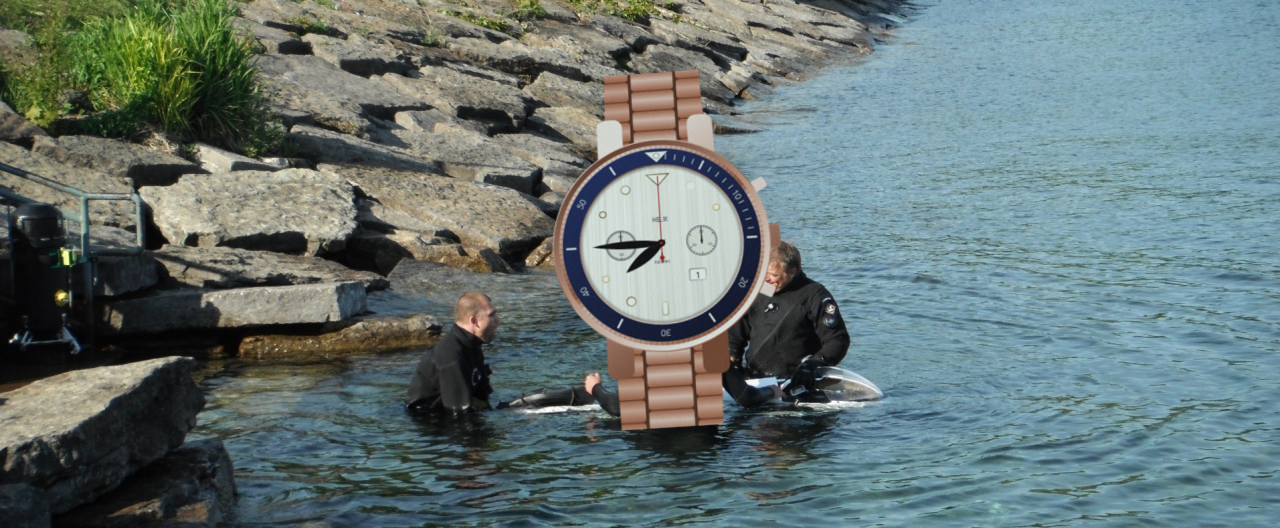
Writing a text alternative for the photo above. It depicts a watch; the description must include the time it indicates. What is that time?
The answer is 7:45
